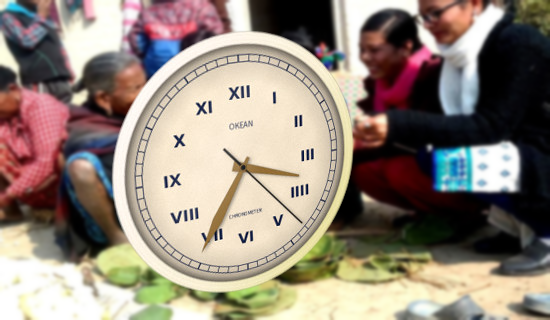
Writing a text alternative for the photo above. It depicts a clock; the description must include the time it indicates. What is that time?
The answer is 3:35:23
